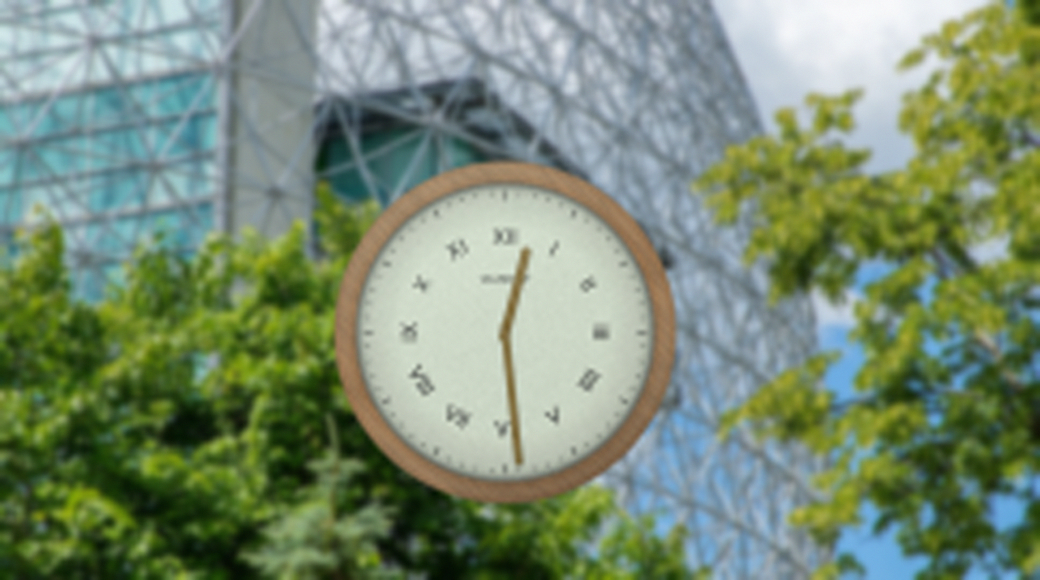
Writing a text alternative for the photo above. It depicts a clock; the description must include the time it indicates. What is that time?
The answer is 12:29
